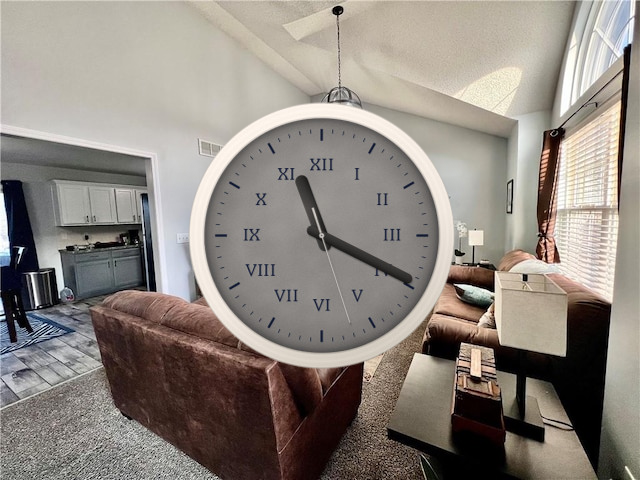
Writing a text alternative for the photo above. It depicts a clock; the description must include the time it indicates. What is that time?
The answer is 11:19:27
